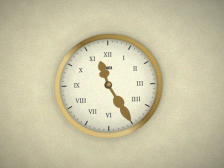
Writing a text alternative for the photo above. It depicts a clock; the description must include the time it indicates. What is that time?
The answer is 11:25
